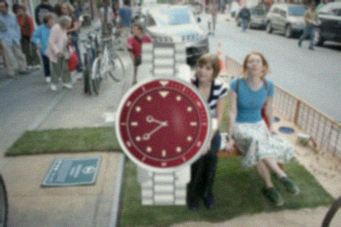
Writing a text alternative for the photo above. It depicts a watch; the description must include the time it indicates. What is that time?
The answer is 9:39
